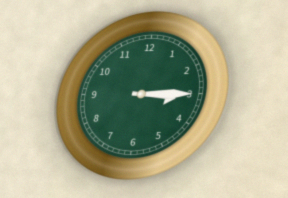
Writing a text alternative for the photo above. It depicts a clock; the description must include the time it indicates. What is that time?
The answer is 3:15
